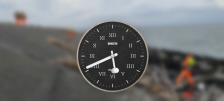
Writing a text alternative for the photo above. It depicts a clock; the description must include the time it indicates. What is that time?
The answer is 5:41
